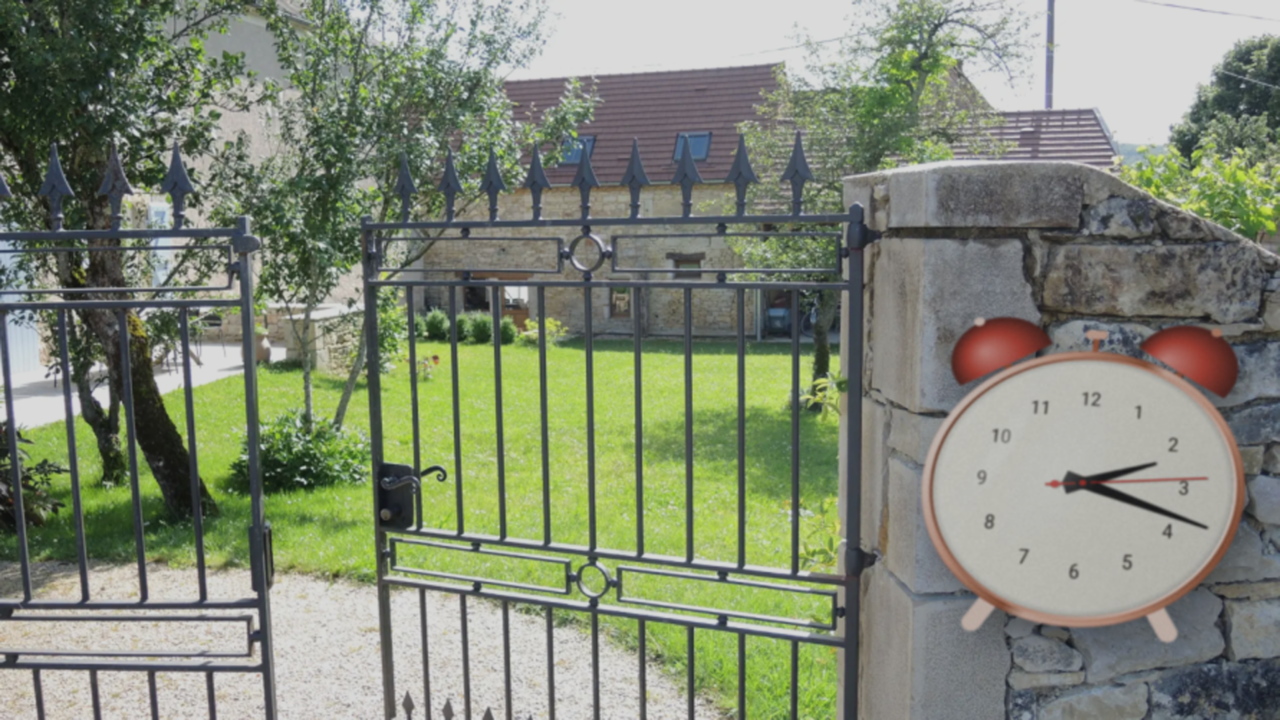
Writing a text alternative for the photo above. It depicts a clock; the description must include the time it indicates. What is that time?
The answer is 2:18:14
